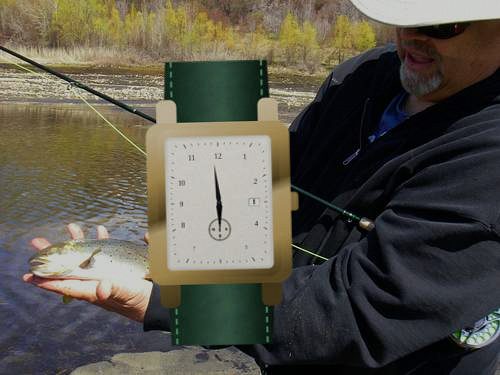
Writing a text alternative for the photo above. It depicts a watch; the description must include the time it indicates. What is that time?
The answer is 5:59
